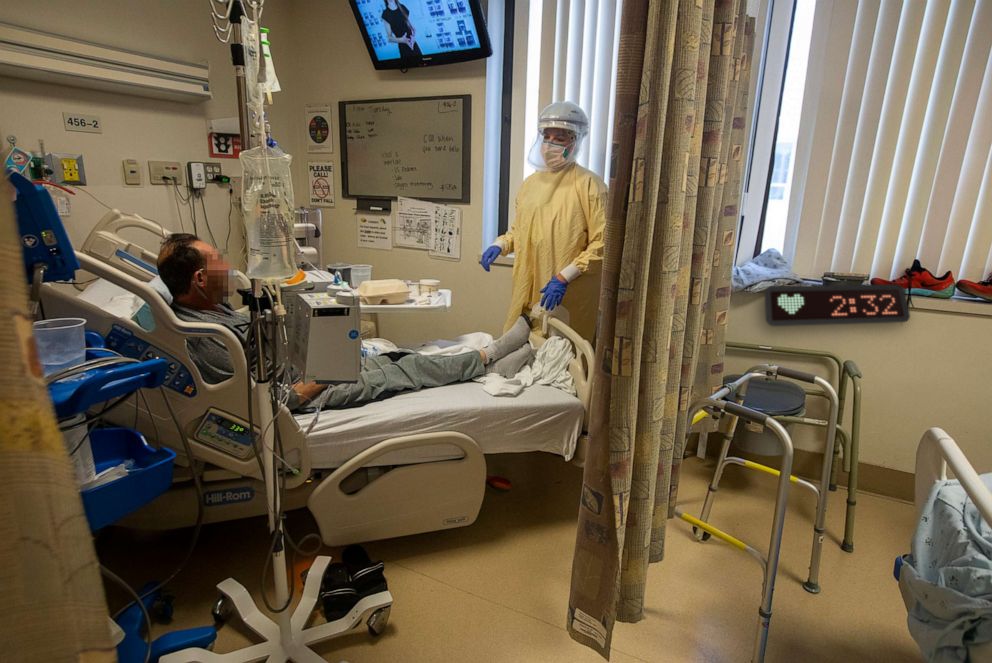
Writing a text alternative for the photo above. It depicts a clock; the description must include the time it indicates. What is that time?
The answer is 2:32
